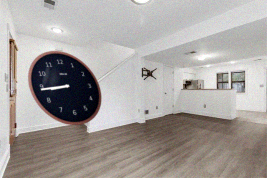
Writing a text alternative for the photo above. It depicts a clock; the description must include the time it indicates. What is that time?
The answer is 8:44
